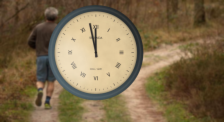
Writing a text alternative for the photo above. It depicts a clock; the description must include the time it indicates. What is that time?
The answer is 11:58
